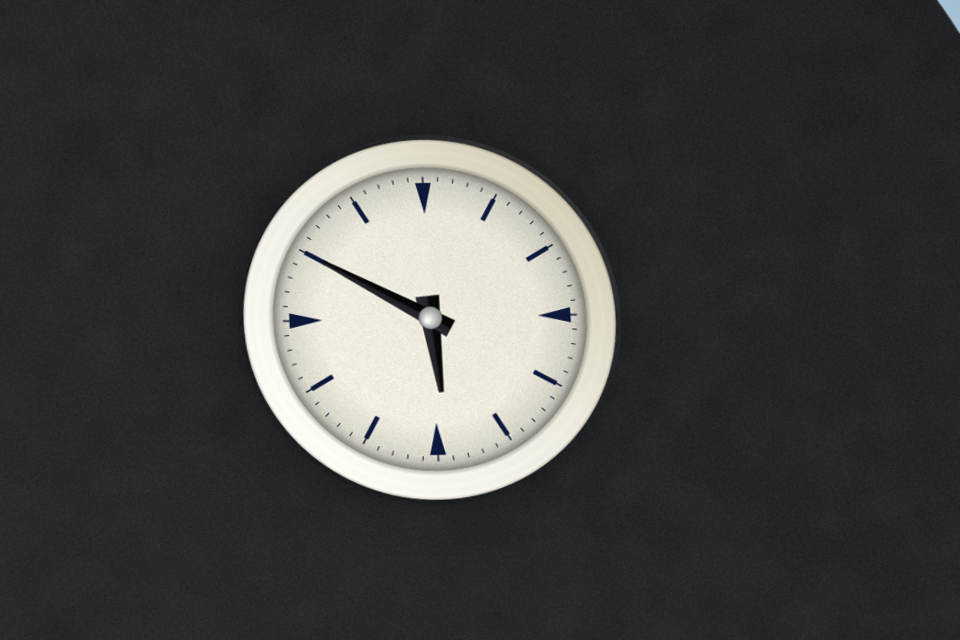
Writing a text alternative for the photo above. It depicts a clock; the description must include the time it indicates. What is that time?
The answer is 5:50
